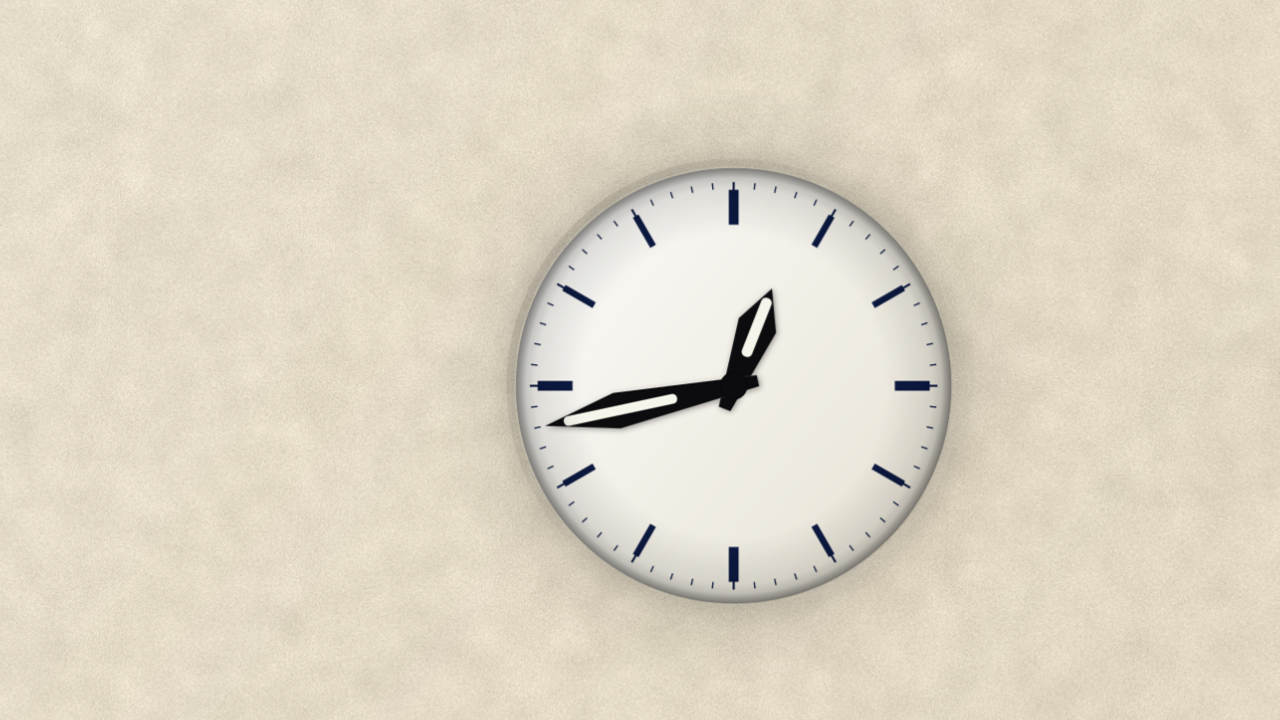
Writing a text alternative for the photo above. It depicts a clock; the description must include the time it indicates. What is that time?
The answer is 12:43
